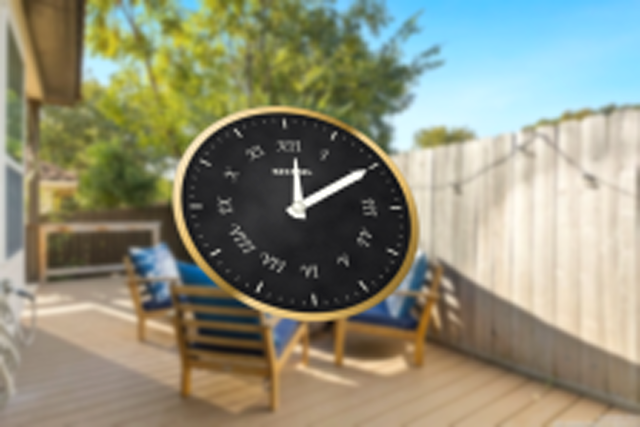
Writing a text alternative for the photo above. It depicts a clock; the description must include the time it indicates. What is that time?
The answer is 12:10
